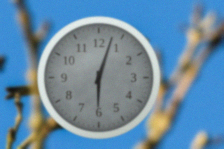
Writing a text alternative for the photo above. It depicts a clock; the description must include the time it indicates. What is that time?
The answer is 6:03
